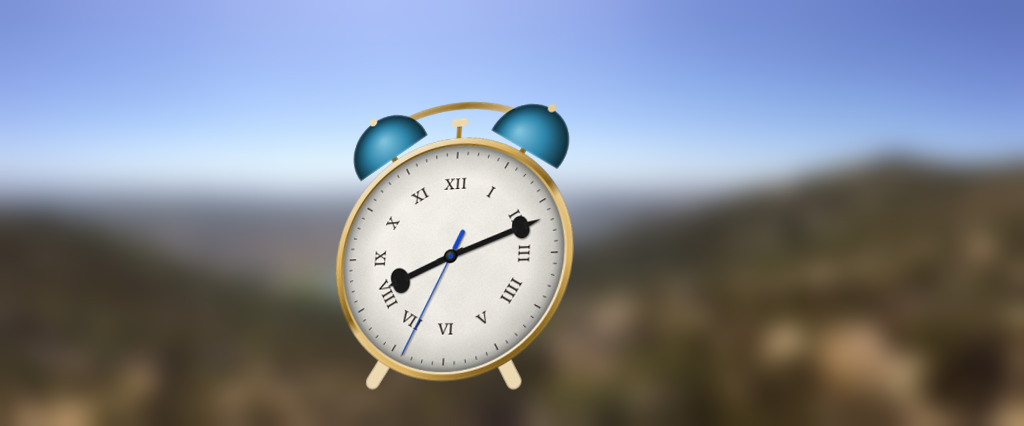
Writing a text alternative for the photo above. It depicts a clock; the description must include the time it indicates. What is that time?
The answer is 8:11:34
